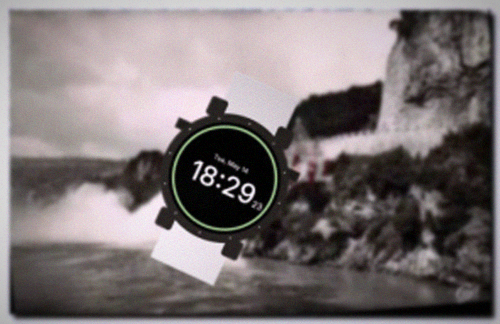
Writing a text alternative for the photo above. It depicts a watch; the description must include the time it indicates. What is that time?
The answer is 18:29
